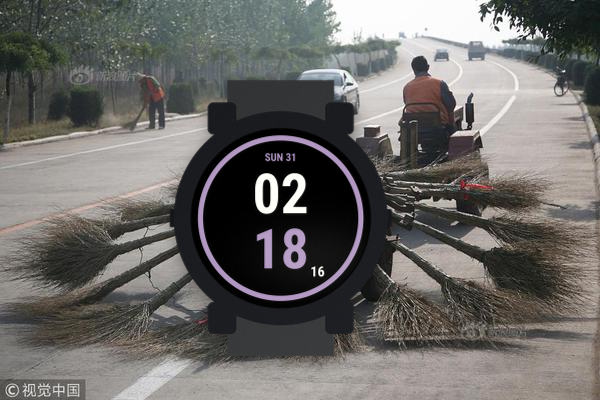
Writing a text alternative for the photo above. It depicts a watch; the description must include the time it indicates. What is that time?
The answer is 2:18:16
